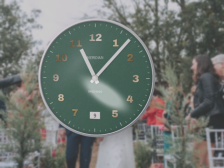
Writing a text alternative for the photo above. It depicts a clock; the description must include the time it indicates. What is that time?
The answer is 11:07
